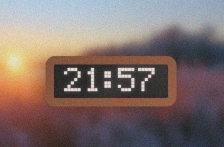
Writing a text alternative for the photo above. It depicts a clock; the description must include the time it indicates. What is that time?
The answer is 21:57
